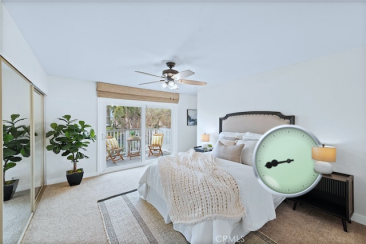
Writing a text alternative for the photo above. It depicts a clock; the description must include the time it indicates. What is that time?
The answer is 8:43
